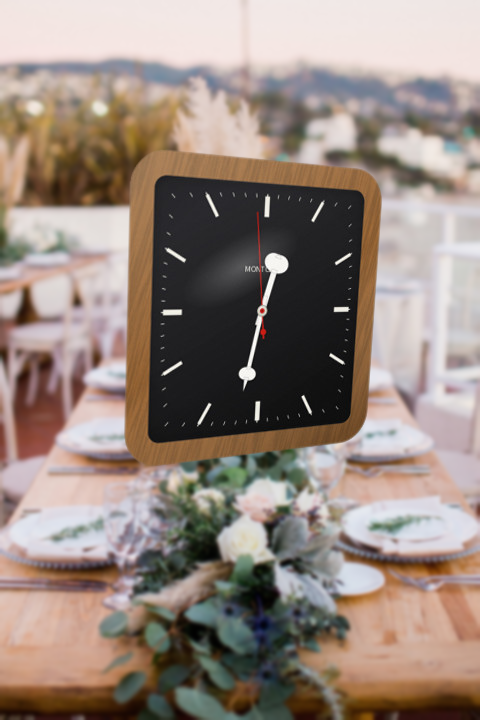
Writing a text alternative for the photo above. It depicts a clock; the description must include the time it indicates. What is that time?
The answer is 12:31:59
